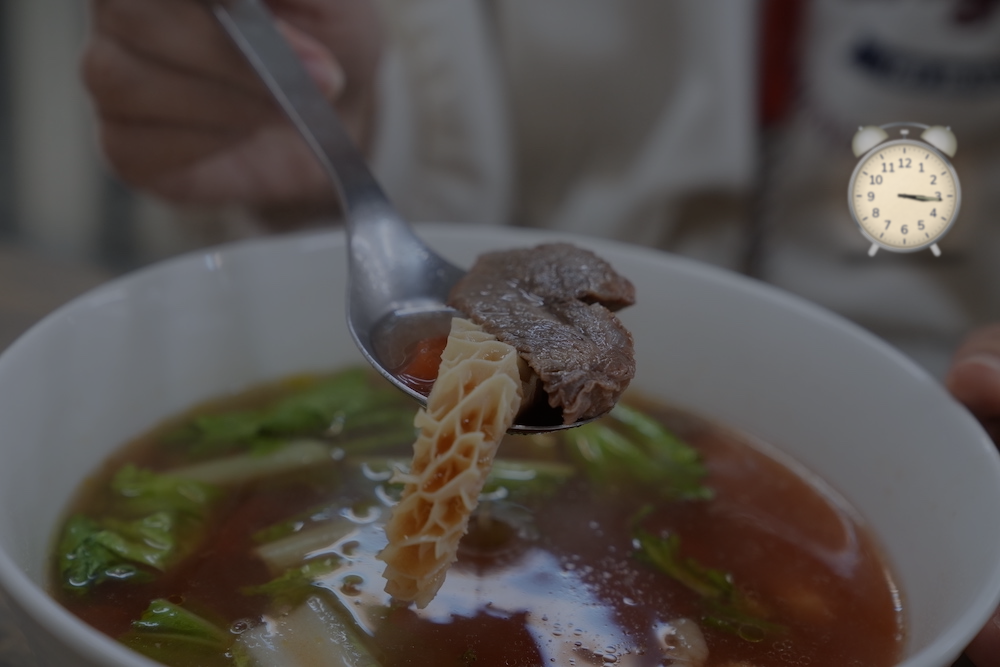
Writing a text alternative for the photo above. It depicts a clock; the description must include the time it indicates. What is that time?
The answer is 3:16
